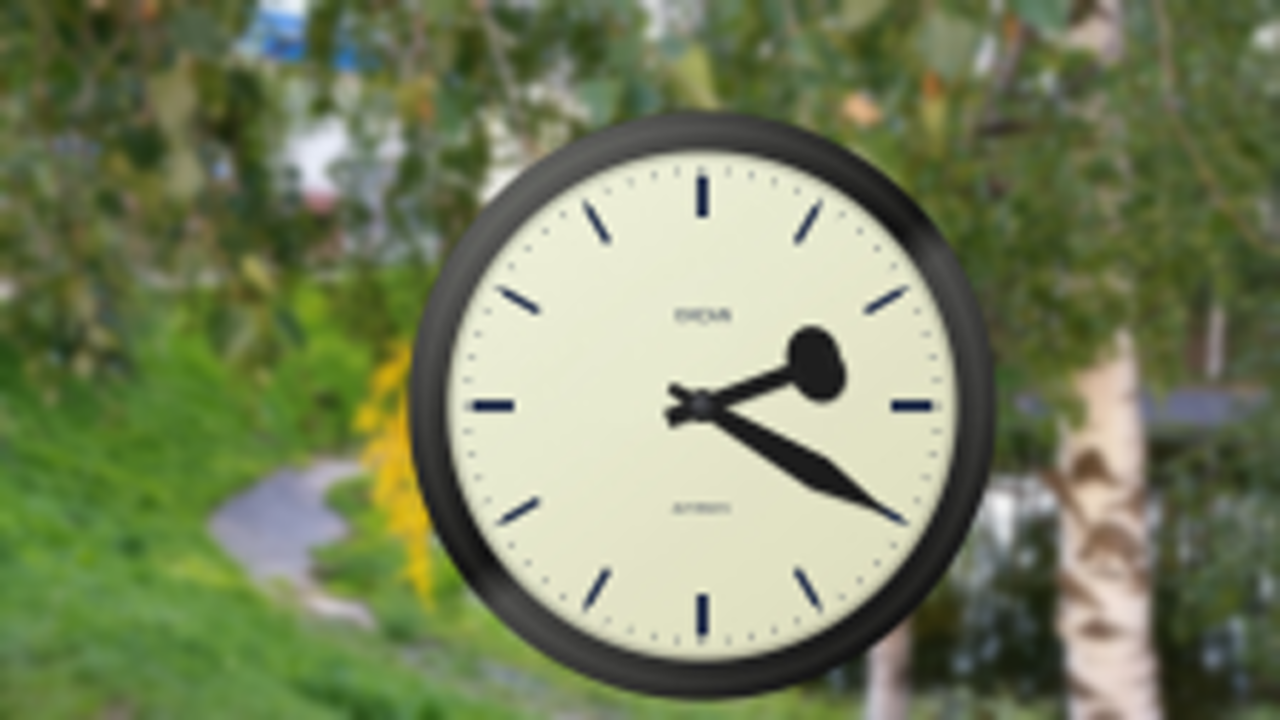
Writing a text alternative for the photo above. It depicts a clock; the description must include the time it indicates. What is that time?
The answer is 2:20
